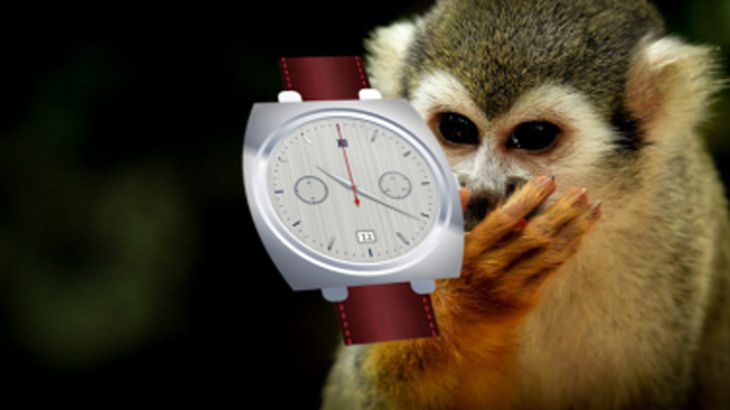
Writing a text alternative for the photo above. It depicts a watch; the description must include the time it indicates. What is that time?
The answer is 10:21
